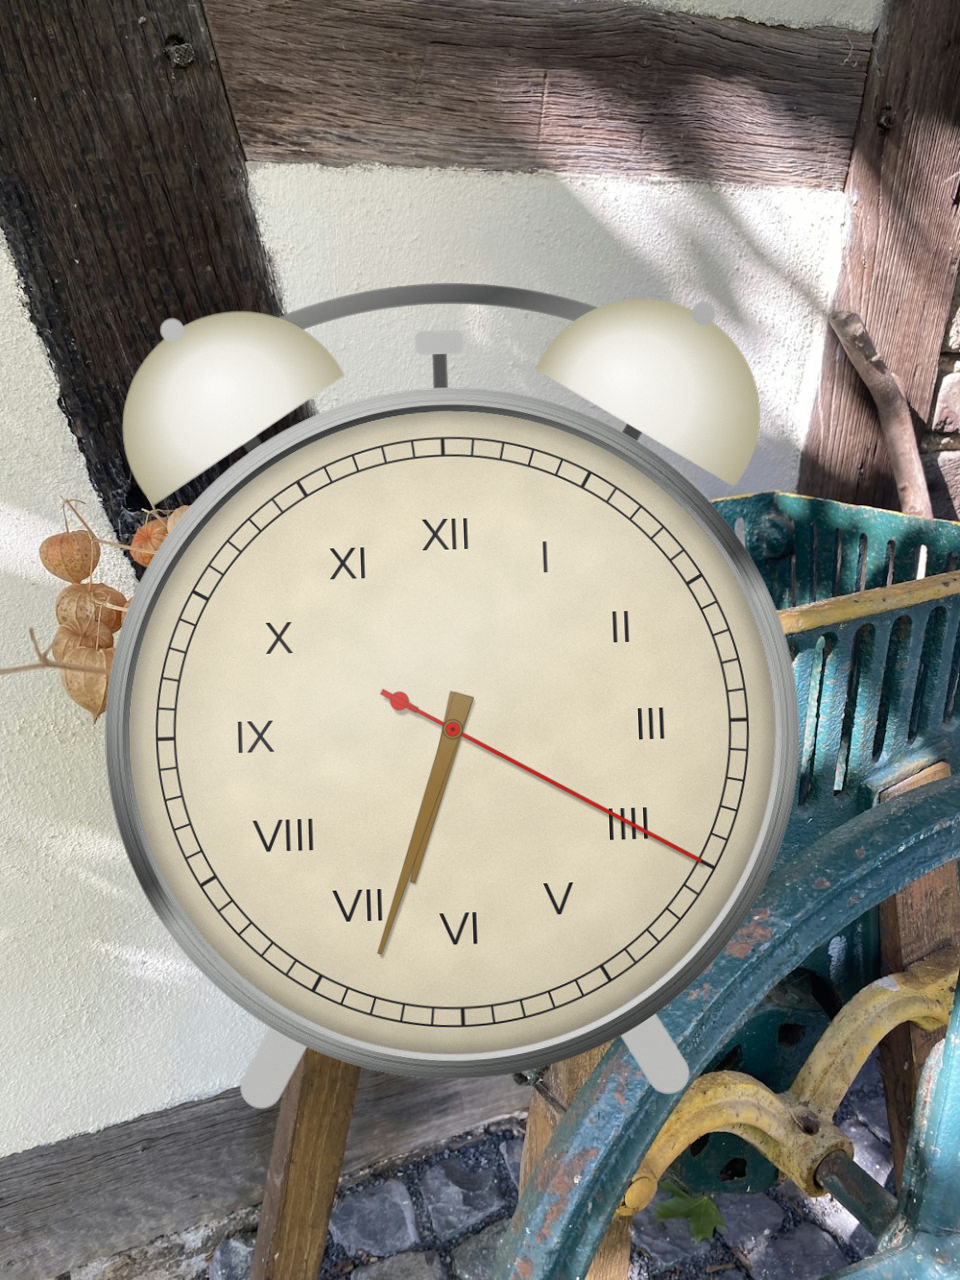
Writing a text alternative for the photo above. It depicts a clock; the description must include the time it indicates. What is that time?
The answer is 6:33:20
